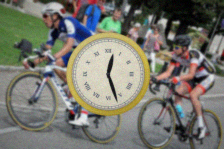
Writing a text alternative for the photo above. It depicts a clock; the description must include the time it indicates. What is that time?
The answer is 12:27
